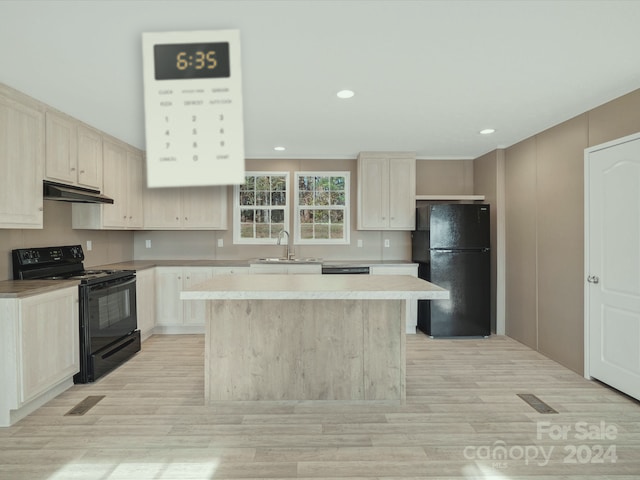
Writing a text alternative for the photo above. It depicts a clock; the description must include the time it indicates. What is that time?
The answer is 6:35
